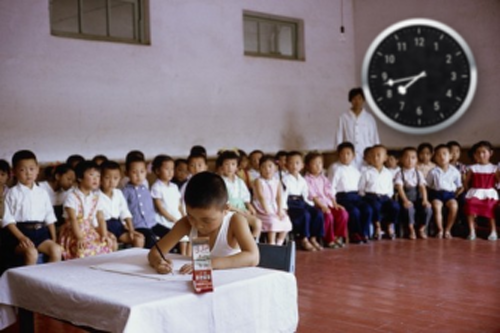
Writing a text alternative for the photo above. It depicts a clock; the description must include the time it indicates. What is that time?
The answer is 7:43
